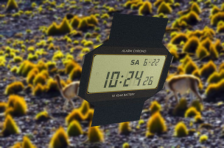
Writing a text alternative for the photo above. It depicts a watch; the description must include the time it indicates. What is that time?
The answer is 10:24:26
